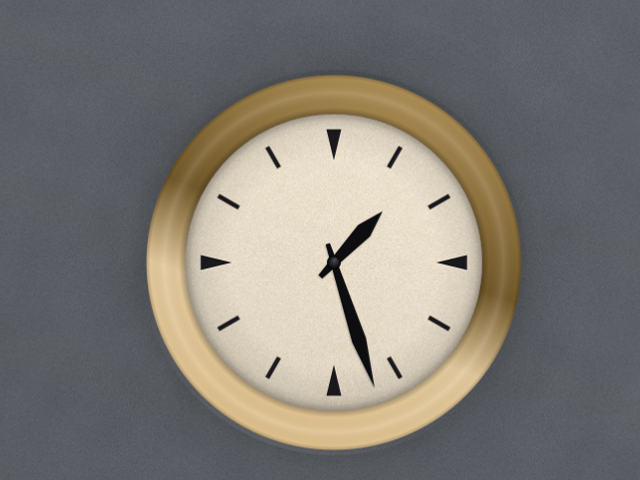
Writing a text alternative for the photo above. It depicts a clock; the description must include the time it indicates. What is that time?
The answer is 1:27
